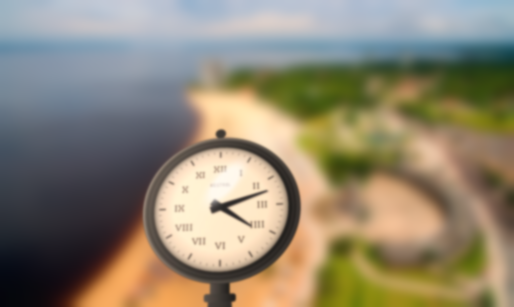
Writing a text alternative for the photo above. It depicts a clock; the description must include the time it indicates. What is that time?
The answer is 4:12
